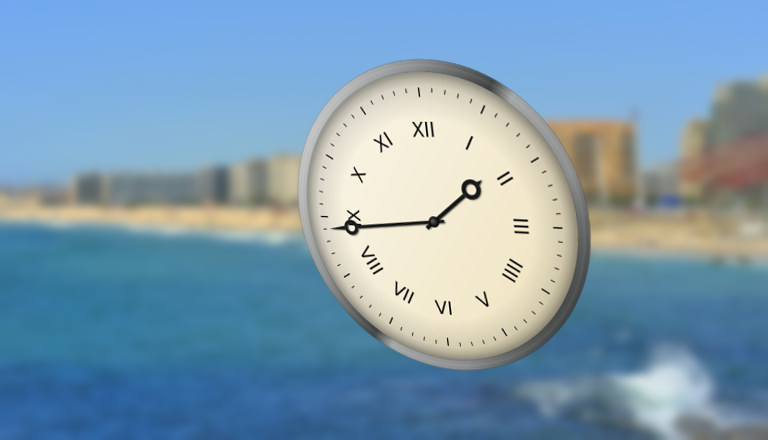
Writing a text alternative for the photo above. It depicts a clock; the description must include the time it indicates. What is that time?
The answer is 1:44
